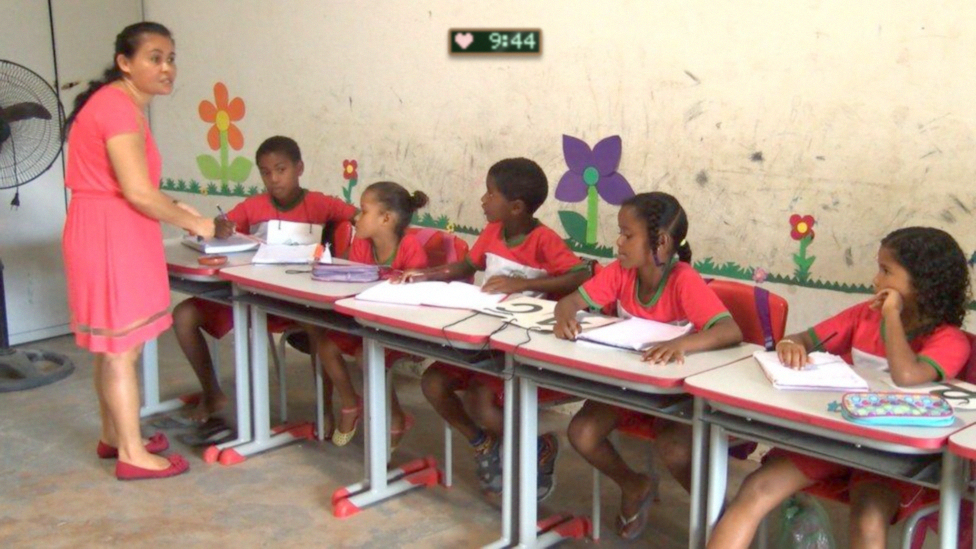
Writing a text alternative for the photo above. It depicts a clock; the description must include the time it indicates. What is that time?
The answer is 9:44
